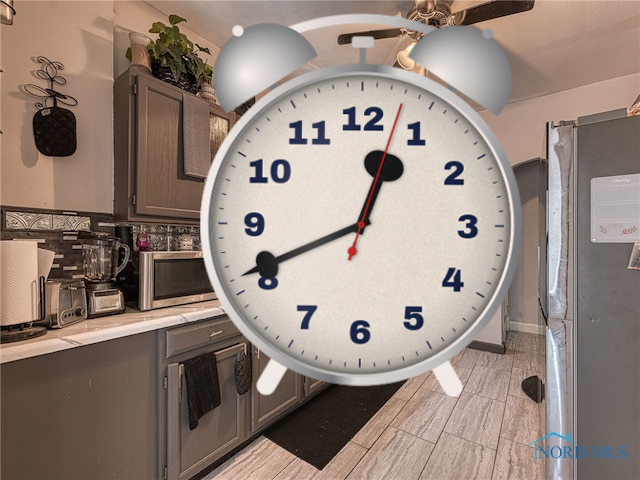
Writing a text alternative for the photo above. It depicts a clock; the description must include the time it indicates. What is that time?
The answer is 12:41:03
